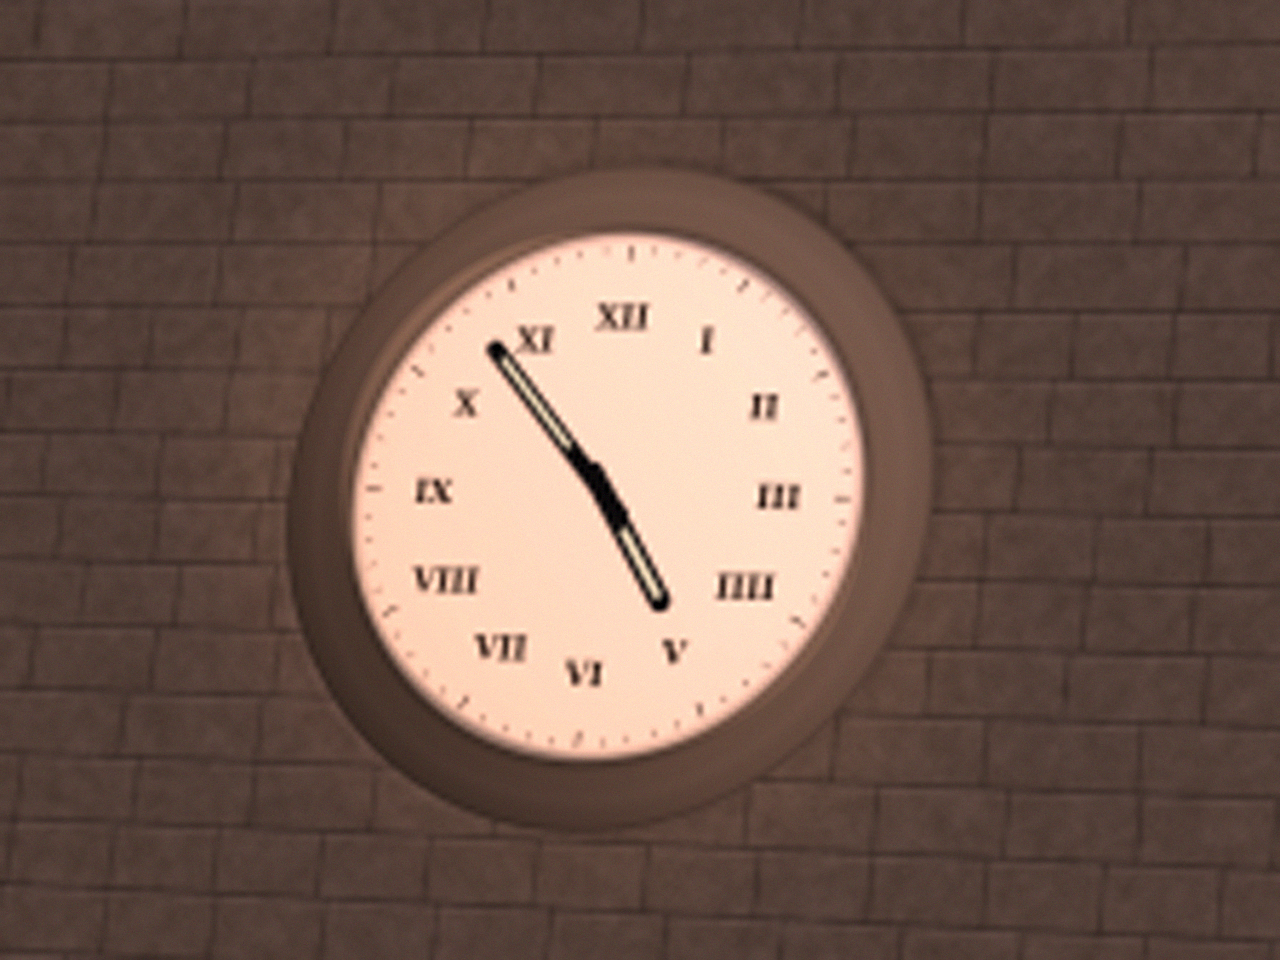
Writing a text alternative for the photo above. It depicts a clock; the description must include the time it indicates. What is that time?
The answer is 4:53
